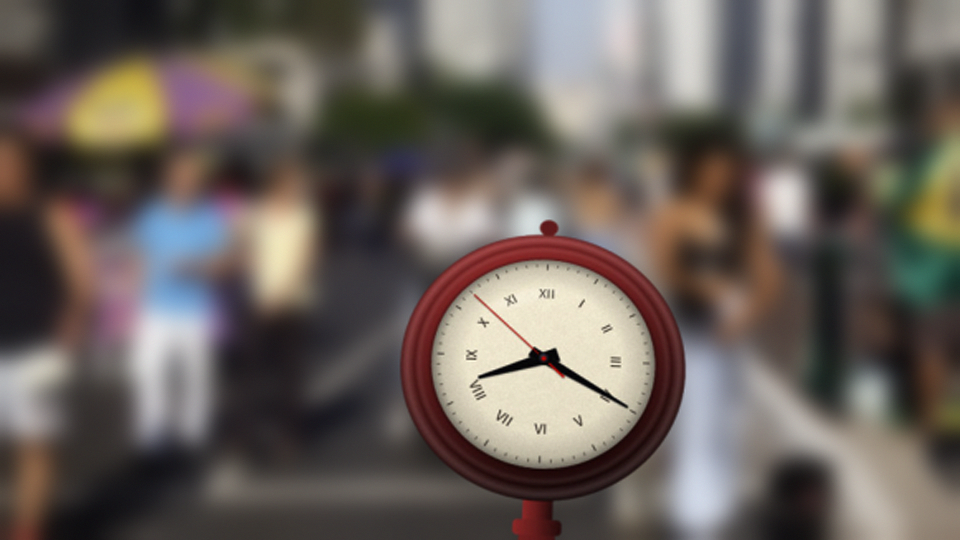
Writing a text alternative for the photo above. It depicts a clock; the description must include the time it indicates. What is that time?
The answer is 8:19:52
